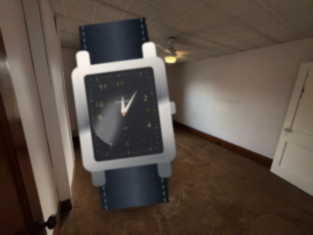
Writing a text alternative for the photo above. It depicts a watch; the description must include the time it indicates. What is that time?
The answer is 12:06
